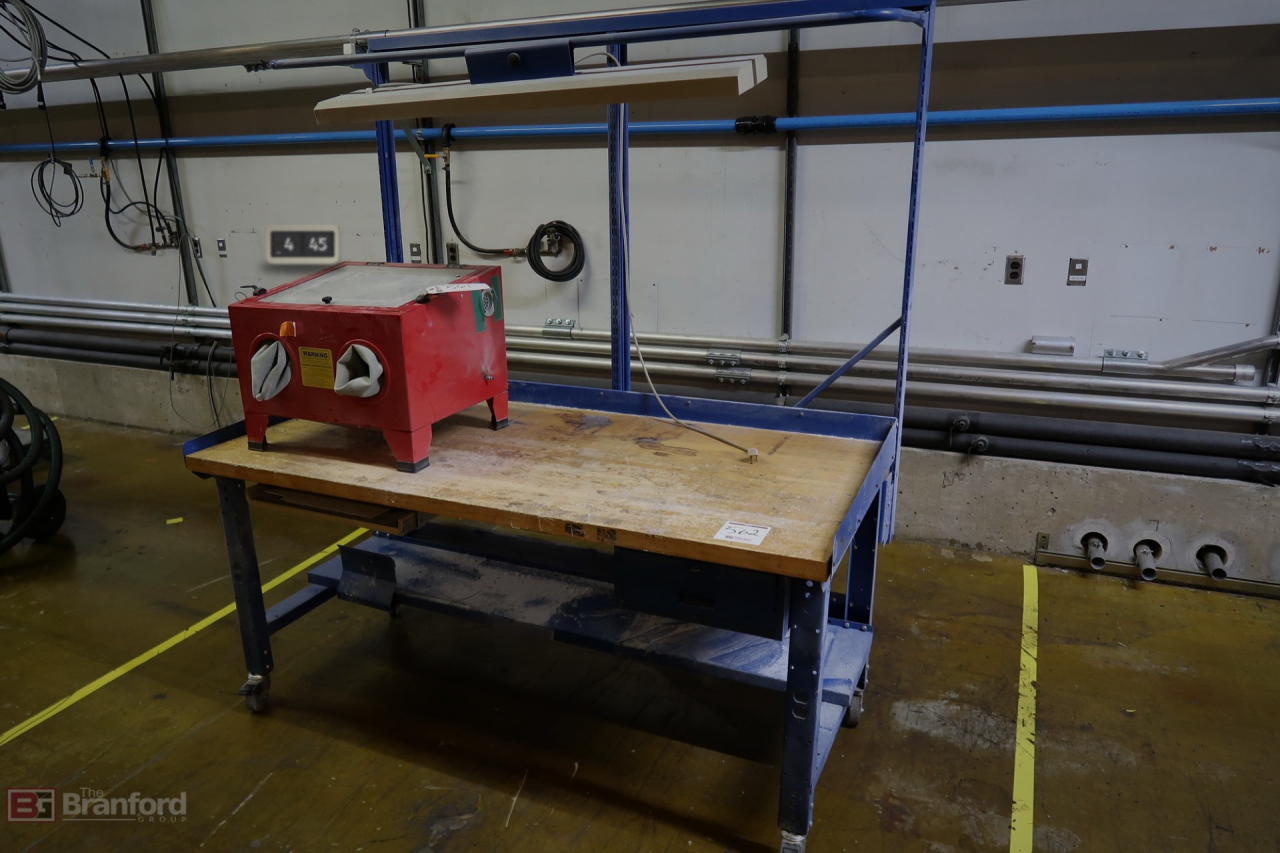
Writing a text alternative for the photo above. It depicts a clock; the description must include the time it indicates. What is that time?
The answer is 4:45
